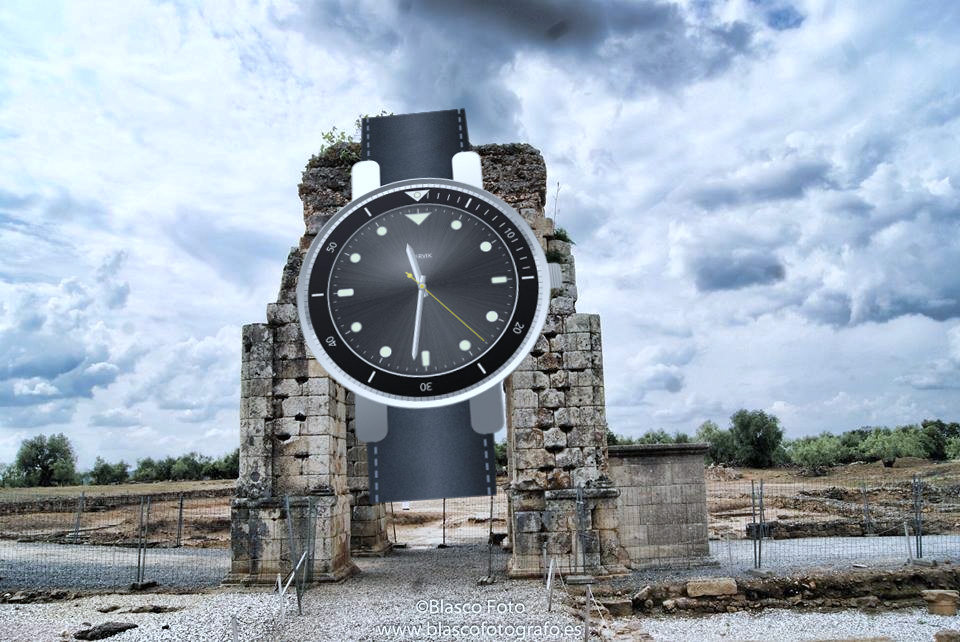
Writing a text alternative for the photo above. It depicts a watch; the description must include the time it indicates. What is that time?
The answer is 11:31:23
